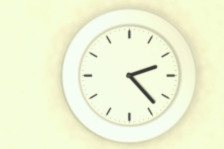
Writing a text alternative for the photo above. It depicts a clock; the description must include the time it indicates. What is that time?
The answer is 2:23
